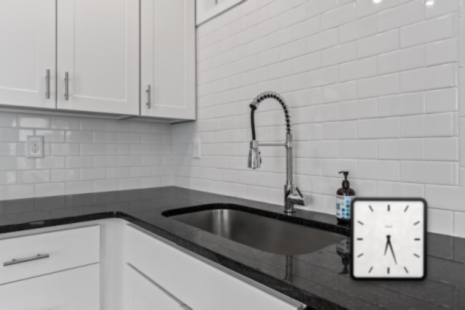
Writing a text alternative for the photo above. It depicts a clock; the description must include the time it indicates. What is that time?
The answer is 6:27
